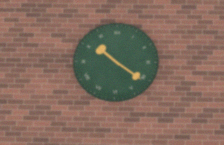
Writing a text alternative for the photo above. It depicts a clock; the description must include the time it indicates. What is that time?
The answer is 10:21
